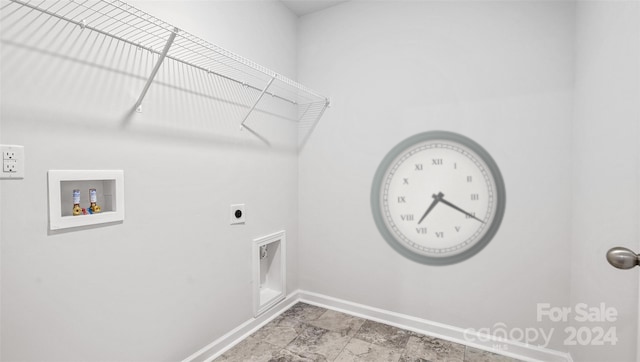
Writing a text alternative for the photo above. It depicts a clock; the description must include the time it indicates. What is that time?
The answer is 7:20
